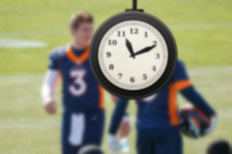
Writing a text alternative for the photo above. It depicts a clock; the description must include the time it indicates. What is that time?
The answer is 11:11
